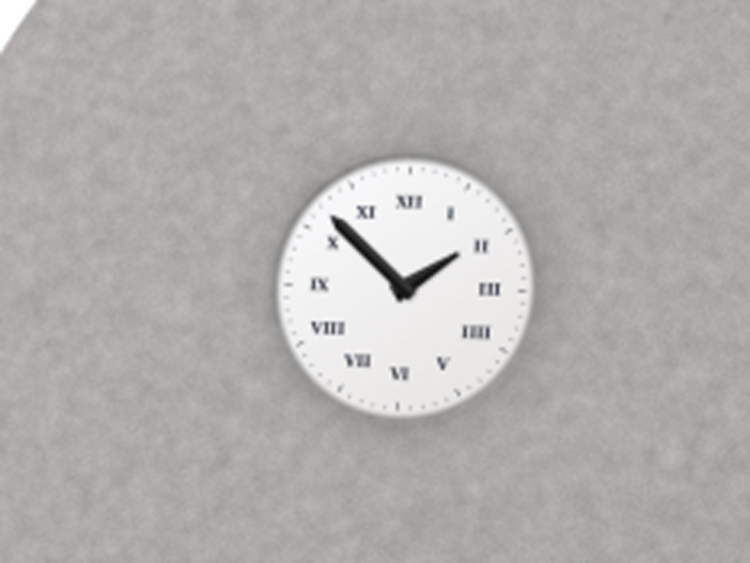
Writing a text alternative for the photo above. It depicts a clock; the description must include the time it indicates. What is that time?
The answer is 1:52
